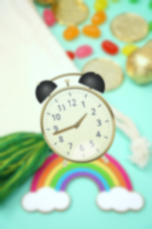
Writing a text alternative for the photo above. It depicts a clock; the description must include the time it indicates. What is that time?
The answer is 1:43
